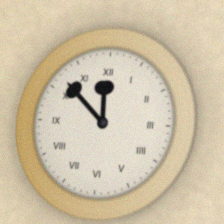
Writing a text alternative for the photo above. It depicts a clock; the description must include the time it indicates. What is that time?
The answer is 11:52
